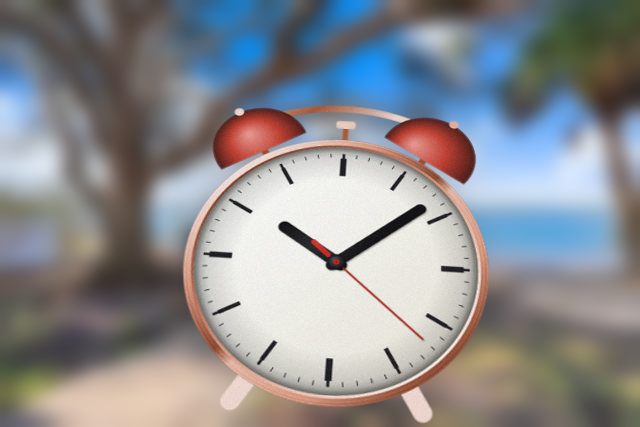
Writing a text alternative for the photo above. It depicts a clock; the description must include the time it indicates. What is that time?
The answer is 10:08:22
